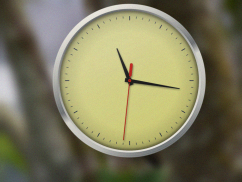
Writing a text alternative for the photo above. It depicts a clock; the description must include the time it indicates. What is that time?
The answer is 11:16:31
